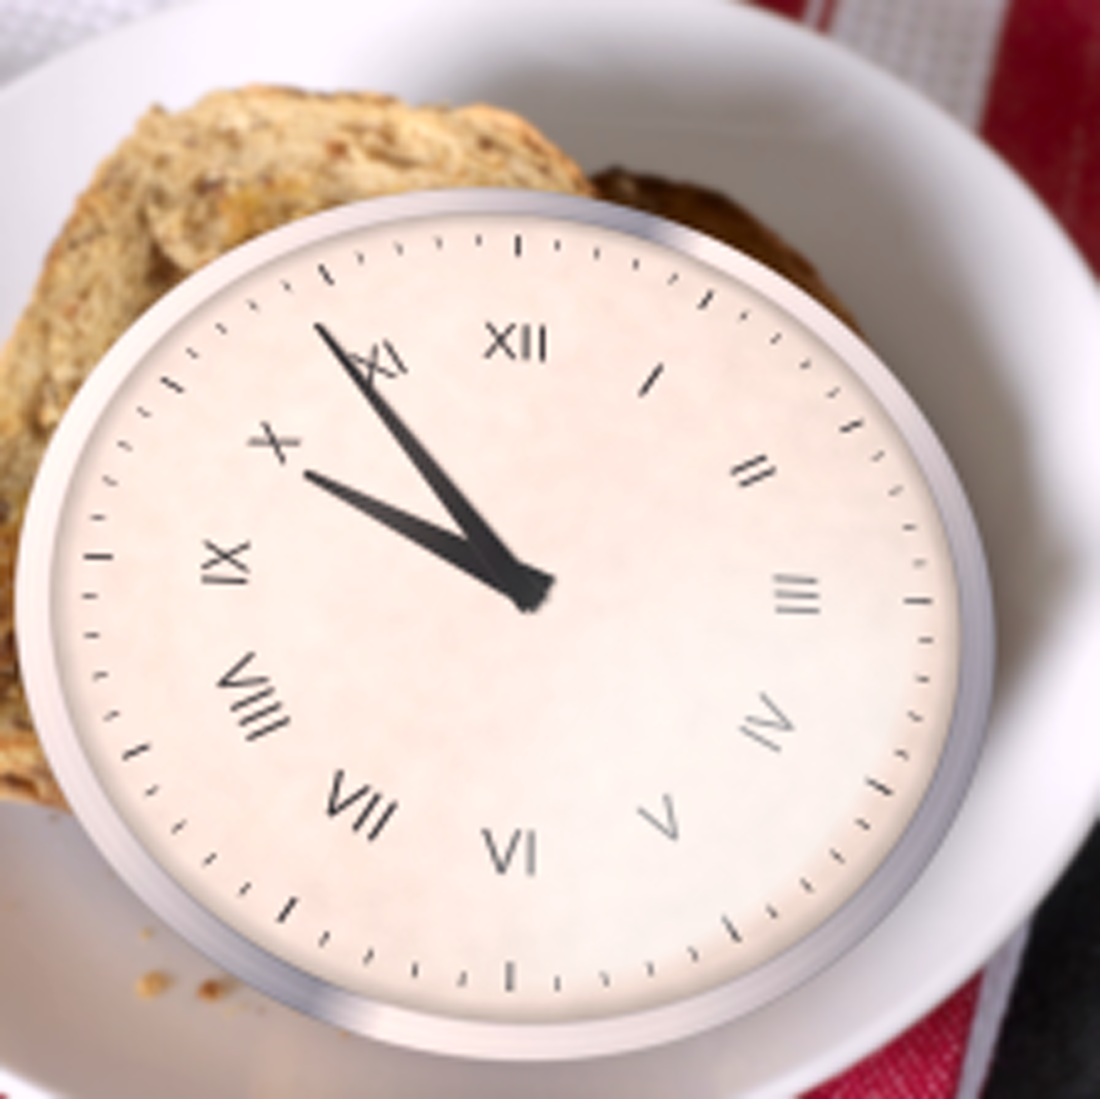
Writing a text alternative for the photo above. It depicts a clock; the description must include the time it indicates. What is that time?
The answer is 9:54
